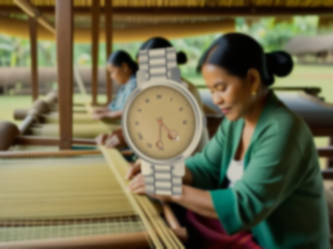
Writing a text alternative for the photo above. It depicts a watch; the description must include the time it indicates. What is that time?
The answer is 4:31
